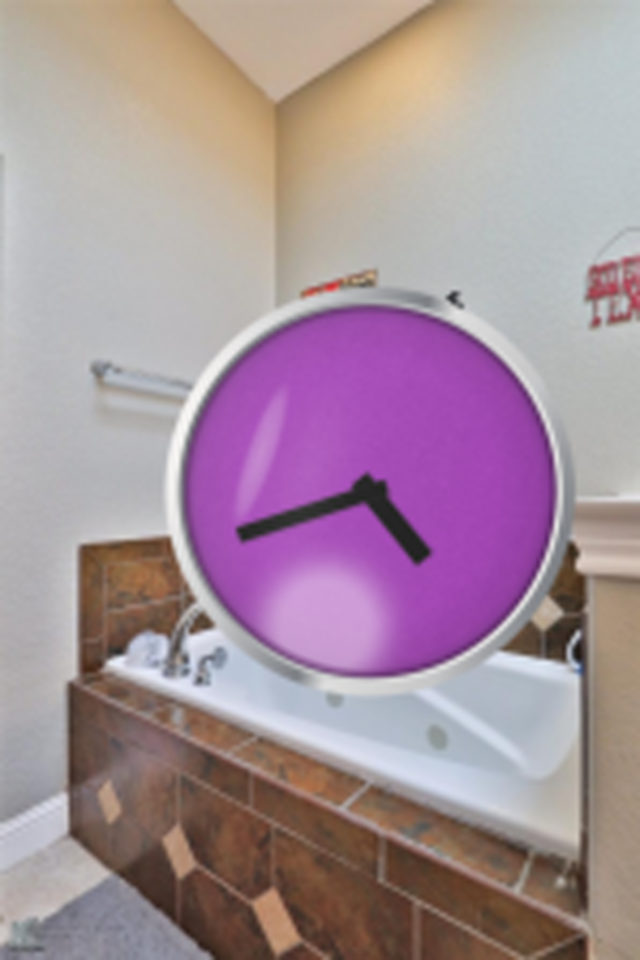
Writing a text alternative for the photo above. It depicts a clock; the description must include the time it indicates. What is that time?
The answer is 4:42
